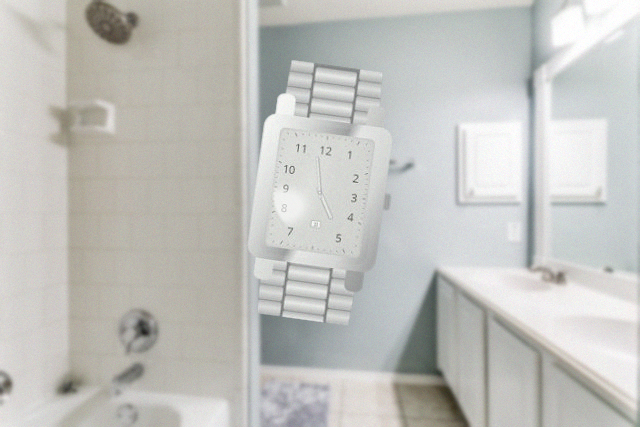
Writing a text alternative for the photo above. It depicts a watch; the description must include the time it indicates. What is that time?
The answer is 4:58
